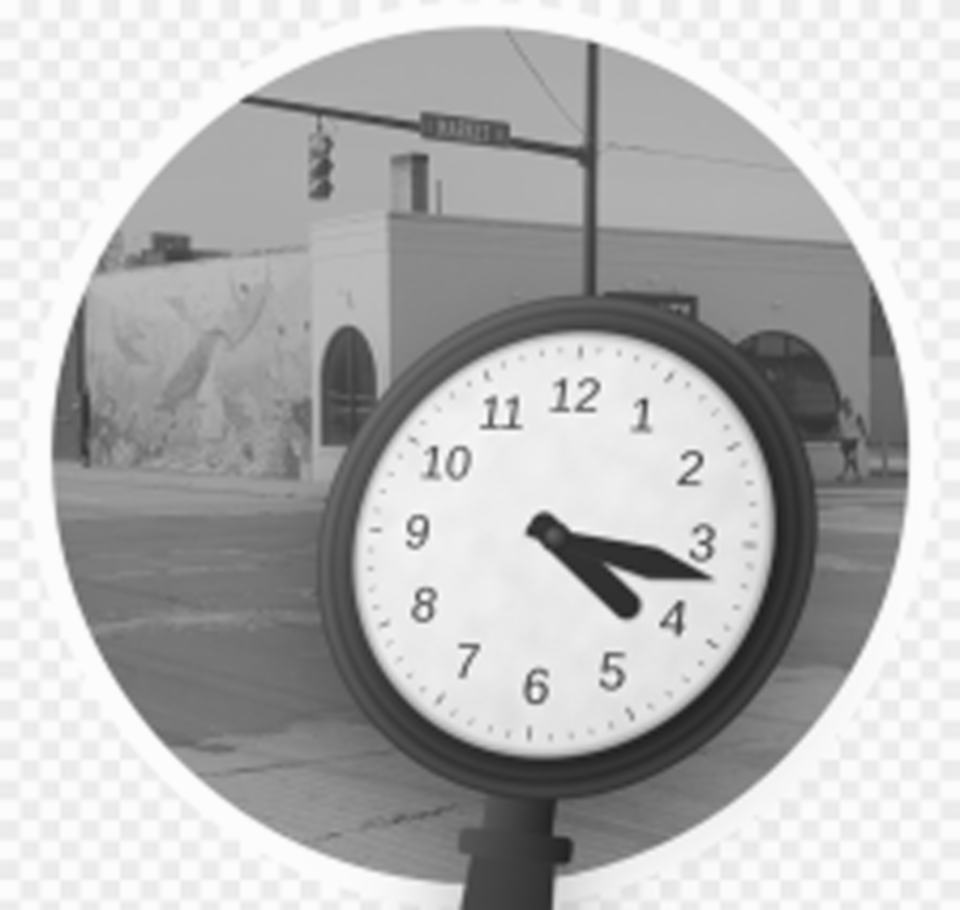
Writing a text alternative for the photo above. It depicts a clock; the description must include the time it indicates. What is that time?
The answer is 4:17
